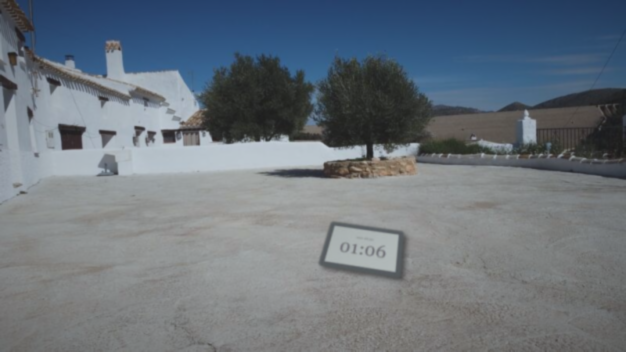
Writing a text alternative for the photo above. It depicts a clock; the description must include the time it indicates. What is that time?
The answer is 1:06
